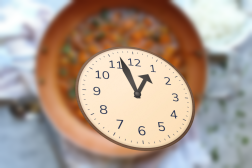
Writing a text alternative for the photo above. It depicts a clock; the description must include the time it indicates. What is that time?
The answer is 12:57
